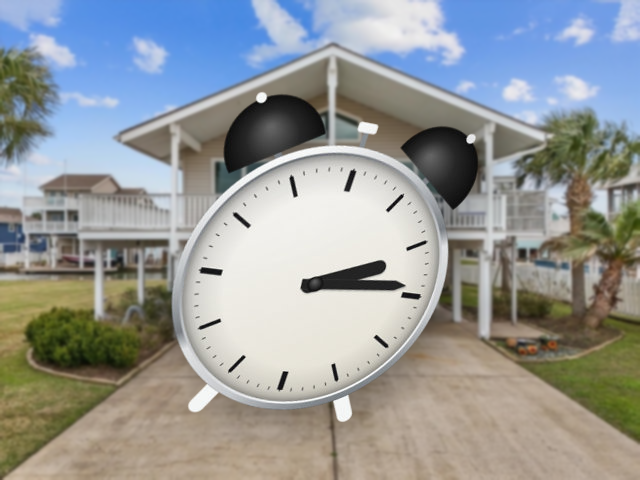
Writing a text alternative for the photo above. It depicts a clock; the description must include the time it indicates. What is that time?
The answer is 2:14
